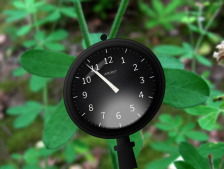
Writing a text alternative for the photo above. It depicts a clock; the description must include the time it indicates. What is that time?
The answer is 10:54
